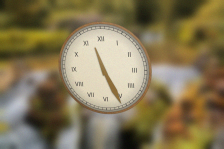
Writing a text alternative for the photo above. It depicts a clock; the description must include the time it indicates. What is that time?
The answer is 11:26
